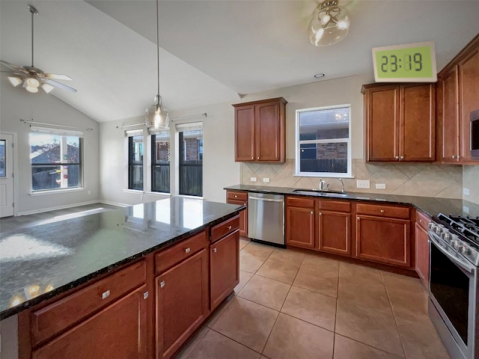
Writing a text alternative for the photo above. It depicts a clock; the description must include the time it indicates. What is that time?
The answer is 23:19
